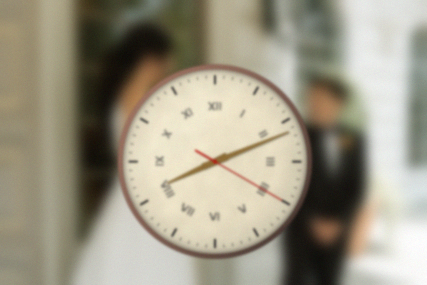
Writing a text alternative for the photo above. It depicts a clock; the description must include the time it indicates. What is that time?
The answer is 8:11:20
